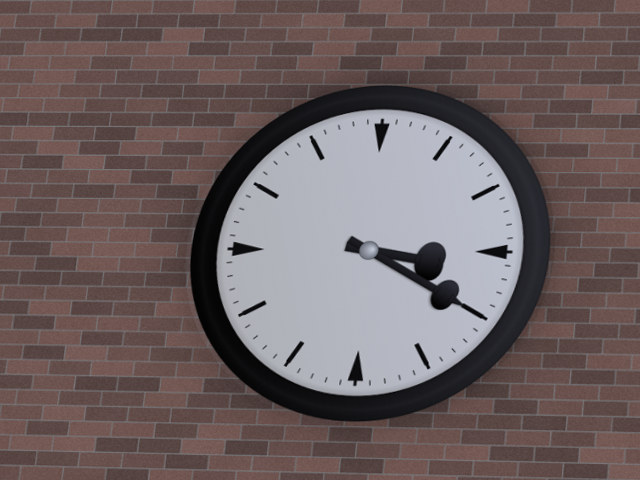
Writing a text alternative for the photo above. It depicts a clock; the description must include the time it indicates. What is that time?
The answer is 3:20
